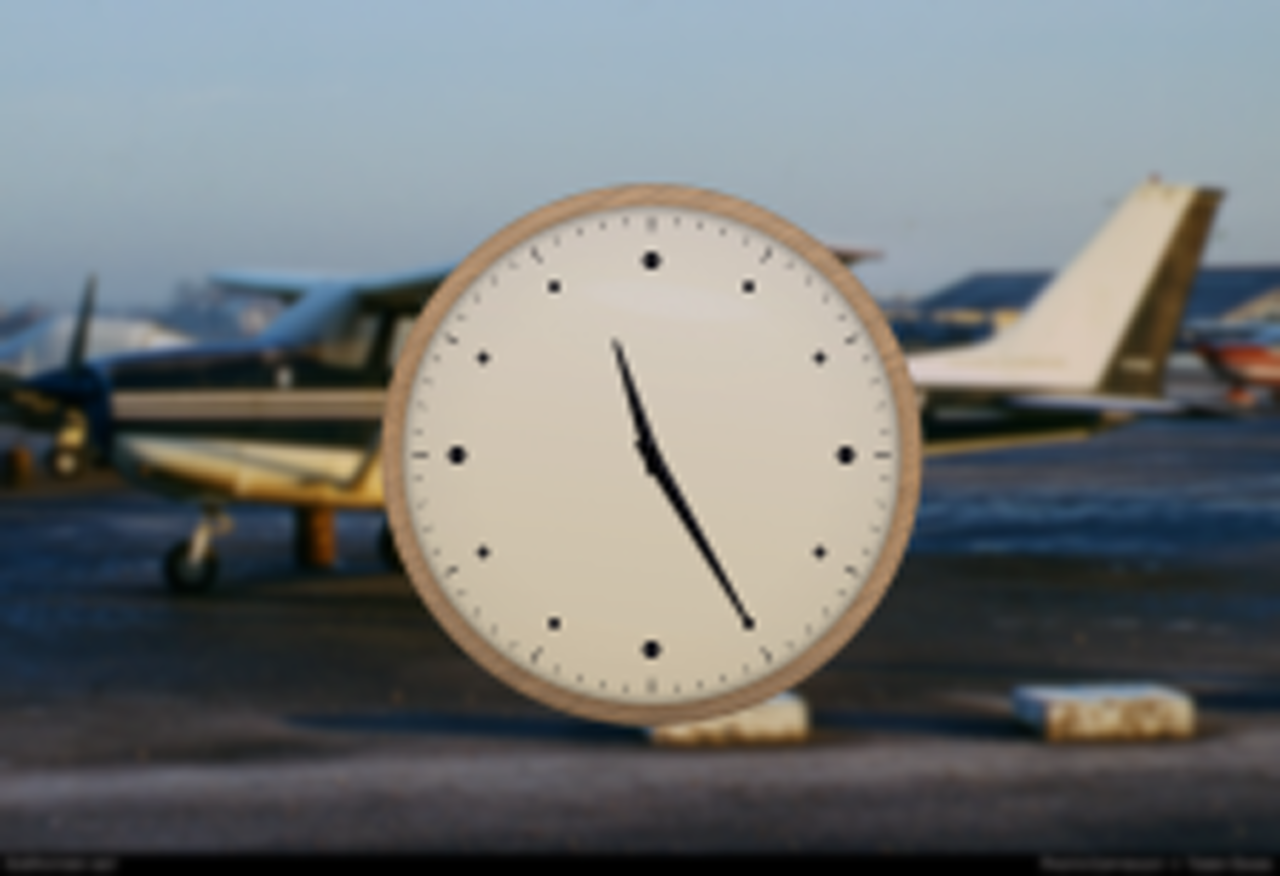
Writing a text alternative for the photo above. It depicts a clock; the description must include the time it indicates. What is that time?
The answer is 11:25
